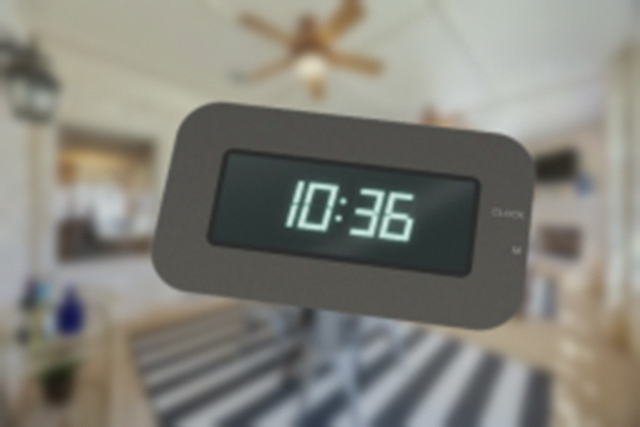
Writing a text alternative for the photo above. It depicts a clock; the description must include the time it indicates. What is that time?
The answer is 10:36
